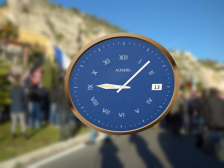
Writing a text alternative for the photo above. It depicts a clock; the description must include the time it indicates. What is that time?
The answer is 9:07
